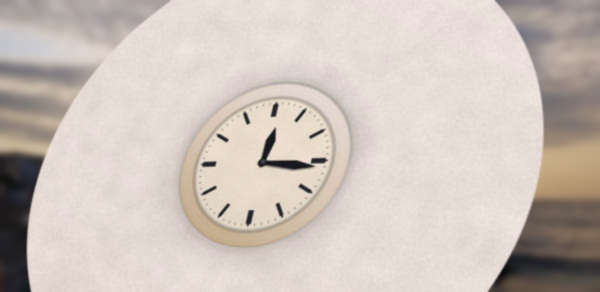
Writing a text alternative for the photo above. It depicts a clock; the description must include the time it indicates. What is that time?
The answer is 12:16
